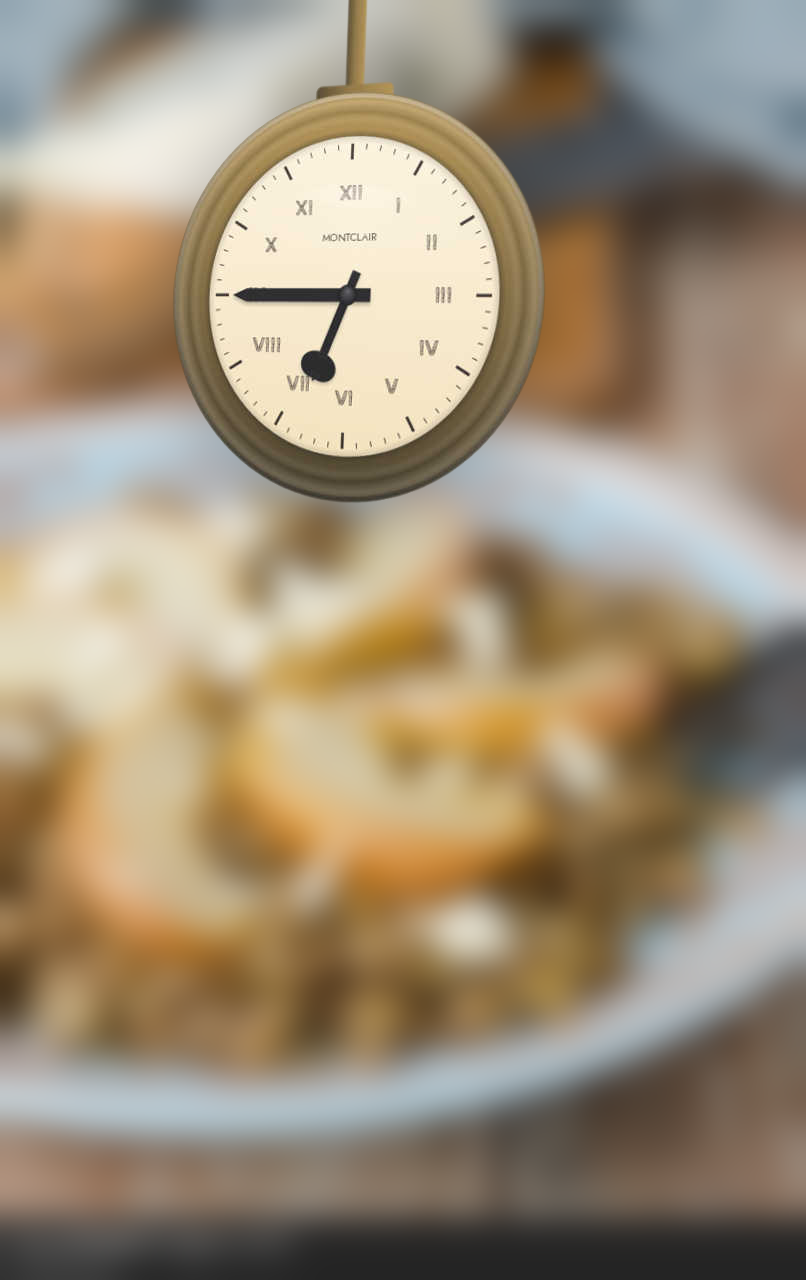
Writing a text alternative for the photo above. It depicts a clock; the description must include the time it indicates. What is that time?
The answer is 6:45
